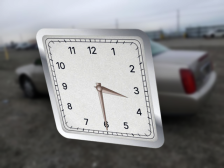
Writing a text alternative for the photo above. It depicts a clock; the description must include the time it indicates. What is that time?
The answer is 3:30
